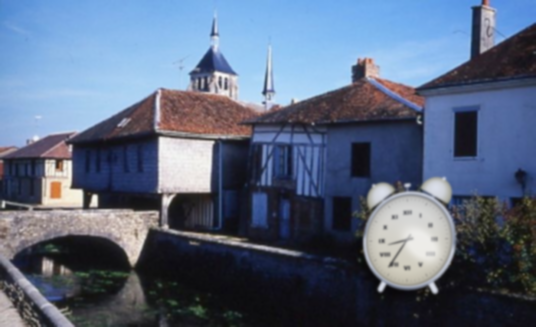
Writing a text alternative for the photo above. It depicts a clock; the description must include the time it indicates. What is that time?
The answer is 8:36
